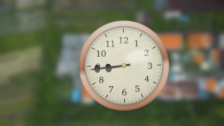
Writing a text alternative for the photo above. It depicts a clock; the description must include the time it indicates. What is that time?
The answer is 8:44
